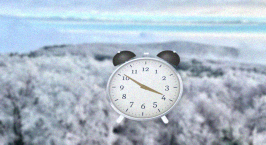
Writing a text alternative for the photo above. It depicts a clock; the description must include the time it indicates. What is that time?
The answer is 3:51
